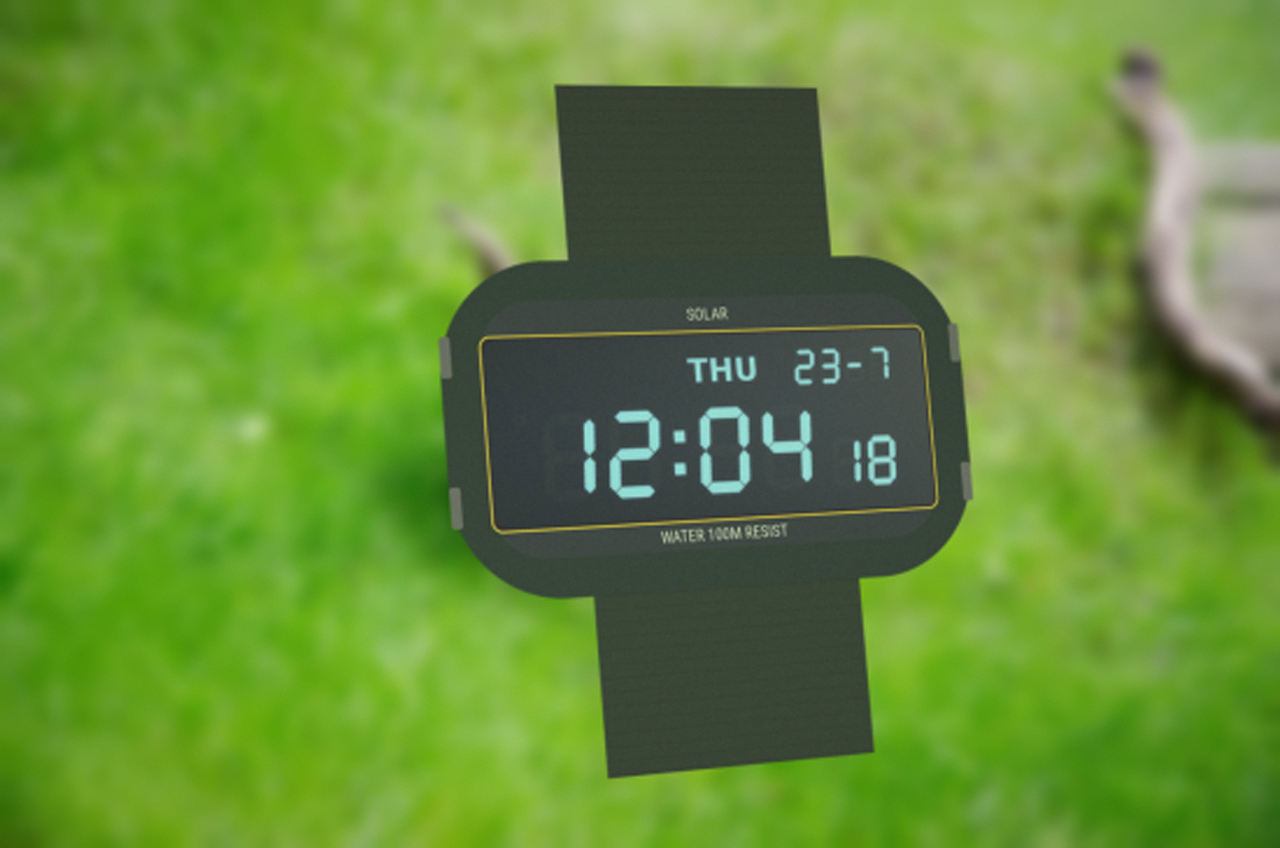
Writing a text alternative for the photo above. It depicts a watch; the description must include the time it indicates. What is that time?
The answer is 12:04:18
